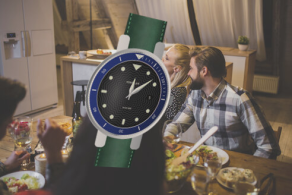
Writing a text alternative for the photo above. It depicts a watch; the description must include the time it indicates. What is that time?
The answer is 12:08
